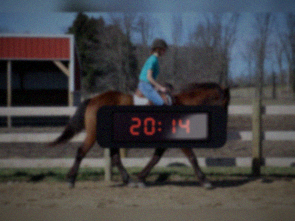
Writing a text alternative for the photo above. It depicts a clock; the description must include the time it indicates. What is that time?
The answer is 20:14
